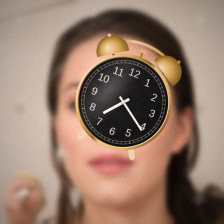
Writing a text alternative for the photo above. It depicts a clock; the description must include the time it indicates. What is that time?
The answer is 7:21
